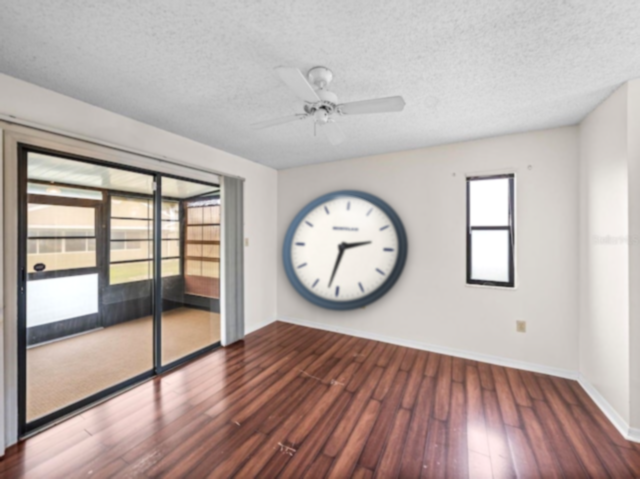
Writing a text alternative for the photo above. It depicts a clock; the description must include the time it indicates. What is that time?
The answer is 2:32
